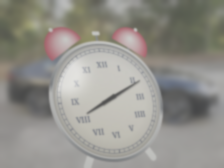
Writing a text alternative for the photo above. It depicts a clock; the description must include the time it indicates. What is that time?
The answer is 8:11
